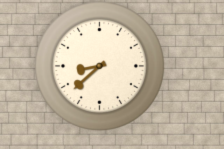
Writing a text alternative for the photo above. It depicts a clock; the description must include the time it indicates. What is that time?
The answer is 8:38
